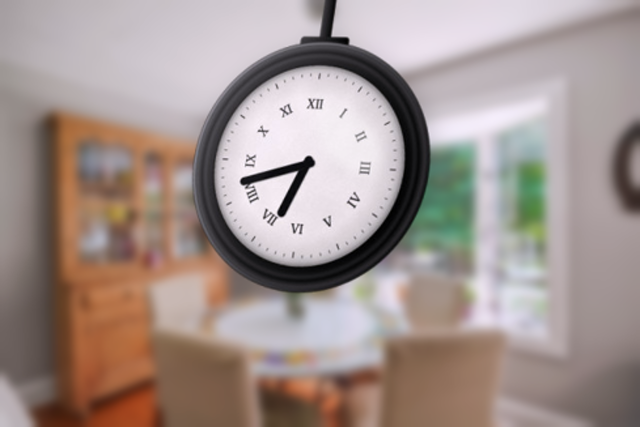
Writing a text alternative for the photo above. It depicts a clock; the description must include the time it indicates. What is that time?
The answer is 6:42
